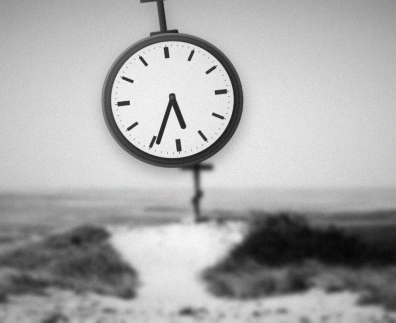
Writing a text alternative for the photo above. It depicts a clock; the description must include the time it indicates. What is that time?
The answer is 5:34
